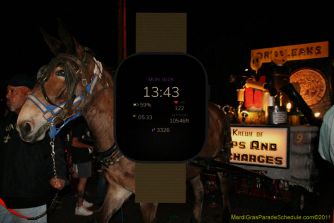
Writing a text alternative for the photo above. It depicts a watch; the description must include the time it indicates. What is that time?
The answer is 13:43
